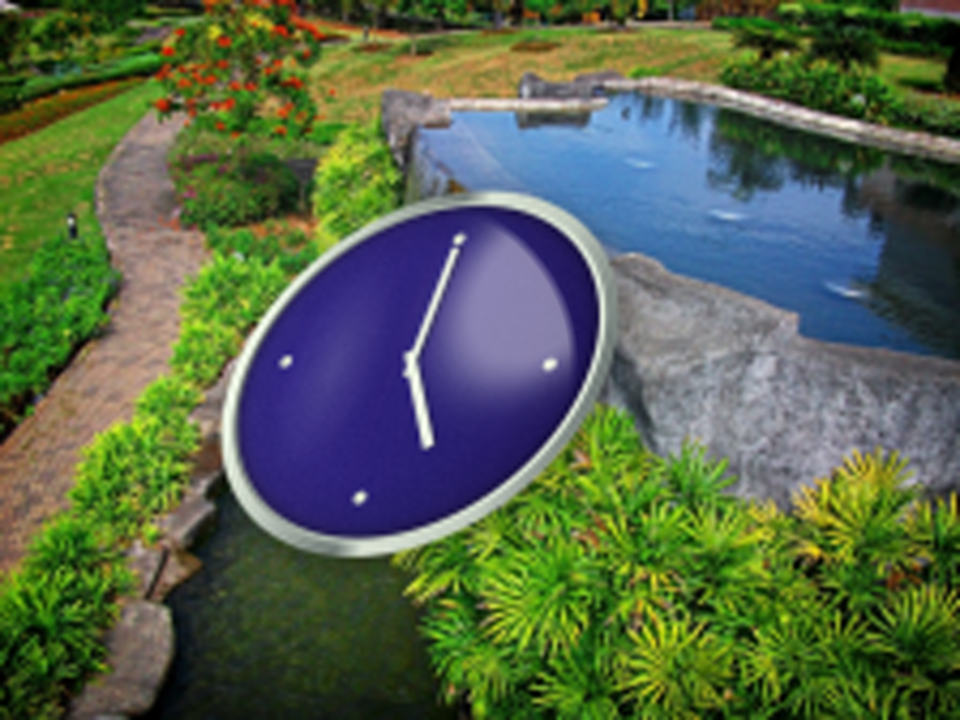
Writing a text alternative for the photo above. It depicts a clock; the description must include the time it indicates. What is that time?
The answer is 5:00
